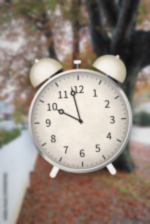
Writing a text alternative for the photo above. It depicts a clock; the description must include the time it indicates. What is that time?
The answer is 9:58
